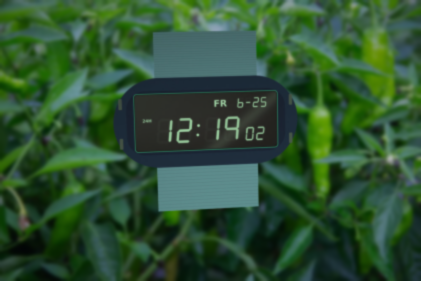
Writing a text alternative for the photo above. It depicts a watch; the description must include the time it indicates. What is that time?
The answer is 12:19:02
